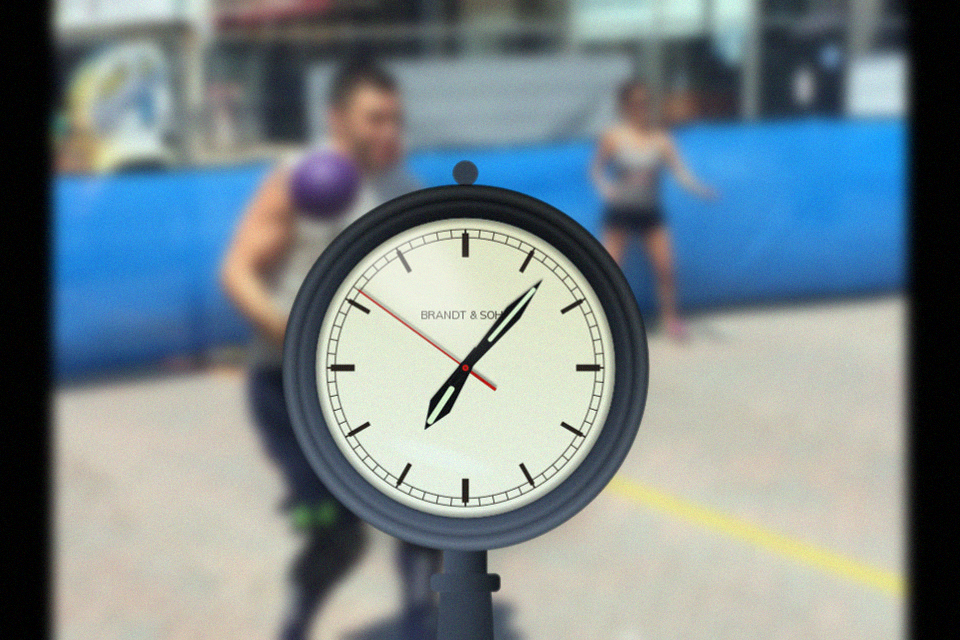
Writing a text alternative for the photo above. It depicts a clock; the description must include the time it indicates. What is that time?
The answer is 7:06:51
